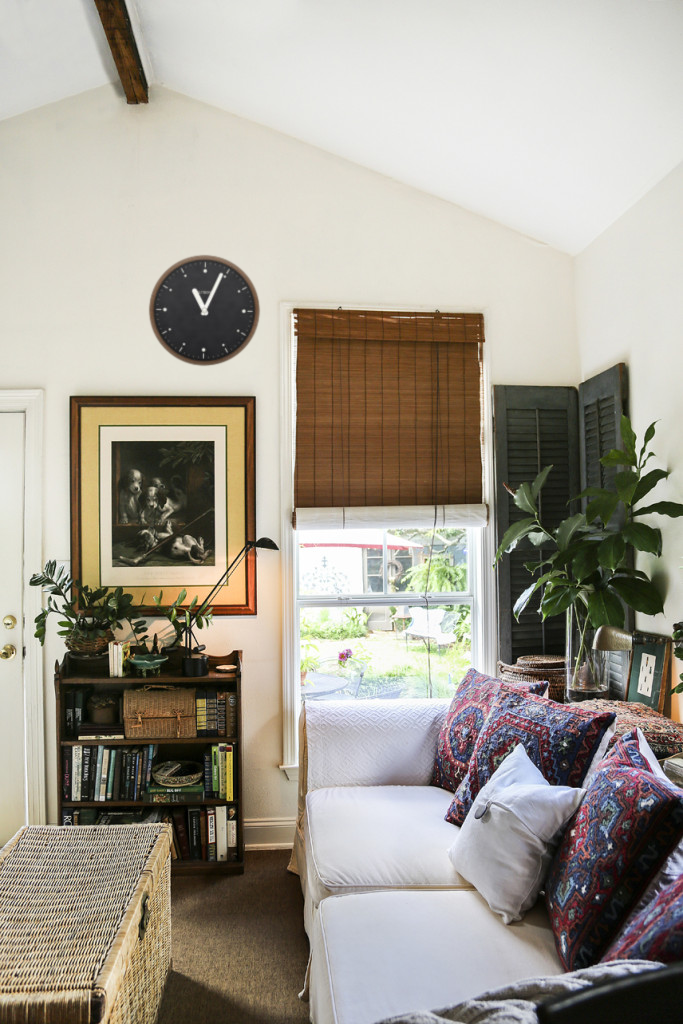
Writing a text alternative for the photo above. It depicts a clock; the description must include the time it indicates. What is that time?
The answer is 11:04
